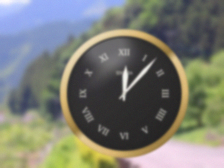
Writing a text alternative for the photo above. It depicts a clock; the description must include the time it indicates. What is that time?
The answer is 12:07
